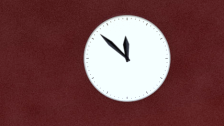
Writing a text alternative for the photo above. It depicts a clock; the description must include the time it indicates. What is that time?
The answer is 11:52
